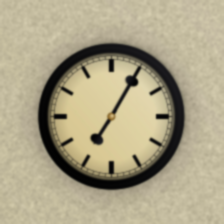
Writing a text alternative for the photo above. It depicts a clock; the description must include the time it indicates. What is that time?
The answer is 7:05
